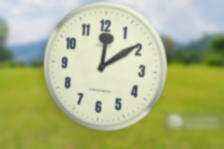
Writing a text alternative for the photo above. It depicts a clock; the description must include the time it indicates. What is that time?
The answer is 12:09
